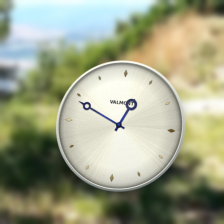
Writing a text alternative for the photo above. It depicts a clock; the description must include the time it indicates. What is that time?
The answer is 12:49
